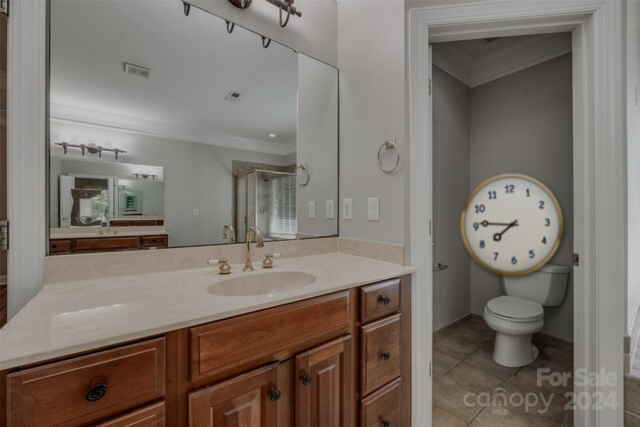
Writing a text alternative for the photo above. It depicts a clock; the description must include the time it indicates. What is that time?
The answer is 7:46
